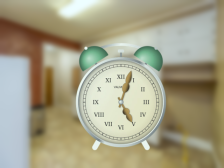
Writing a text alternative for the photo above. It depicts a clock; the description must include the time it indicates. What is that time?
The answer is 5:03
